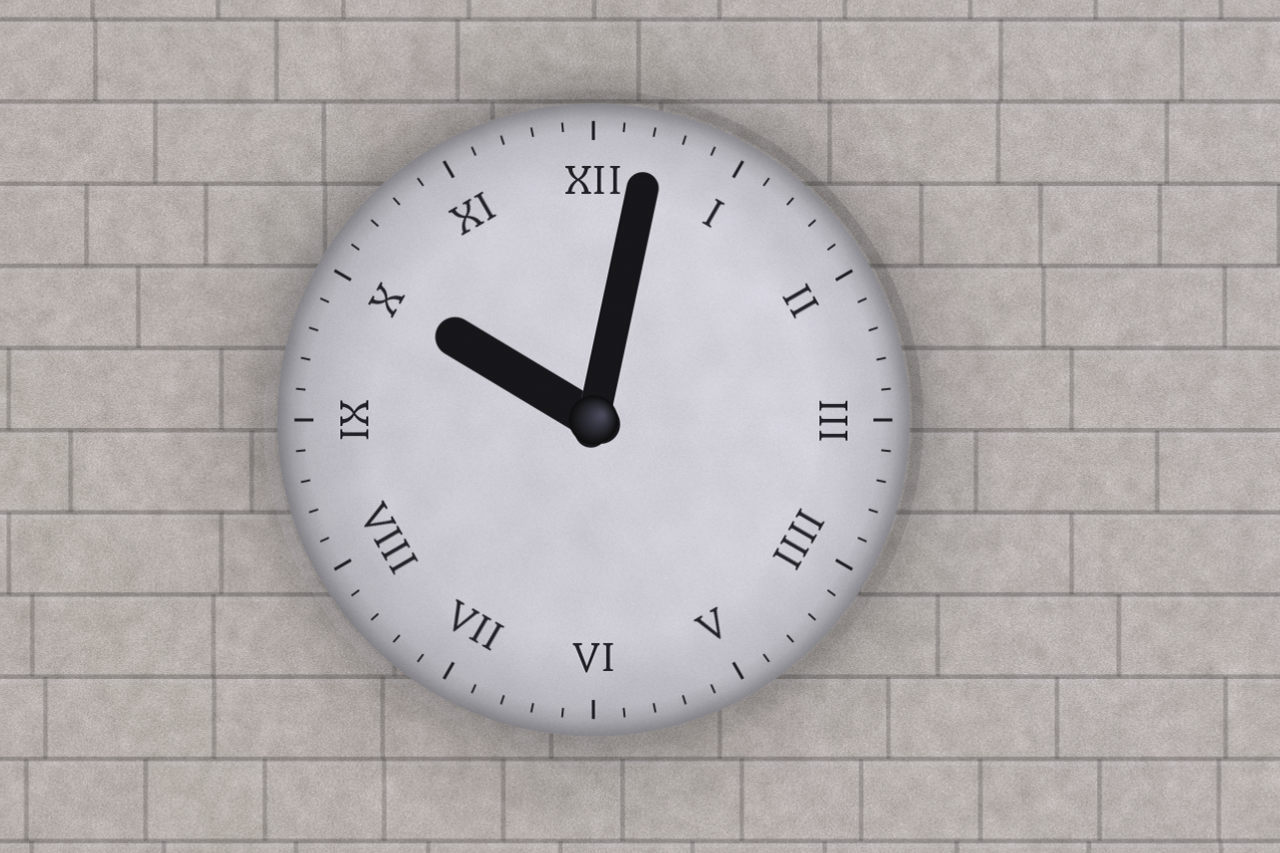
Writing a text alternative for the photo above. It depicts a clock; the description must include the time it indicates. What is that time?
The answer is 10:02
